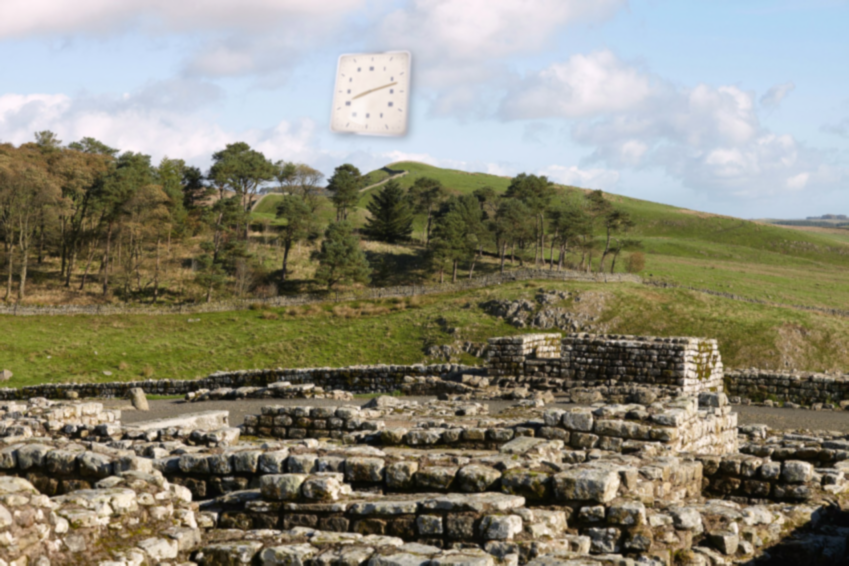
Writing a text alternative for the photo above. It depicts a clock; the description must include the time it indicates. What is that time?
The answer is 8:12
